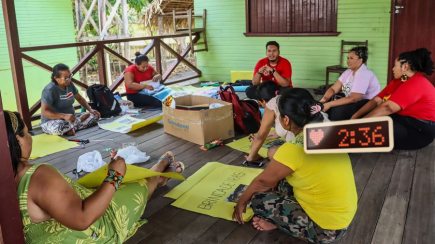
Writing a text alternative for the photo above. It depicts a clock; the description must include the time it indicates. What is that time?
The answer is 2:36
